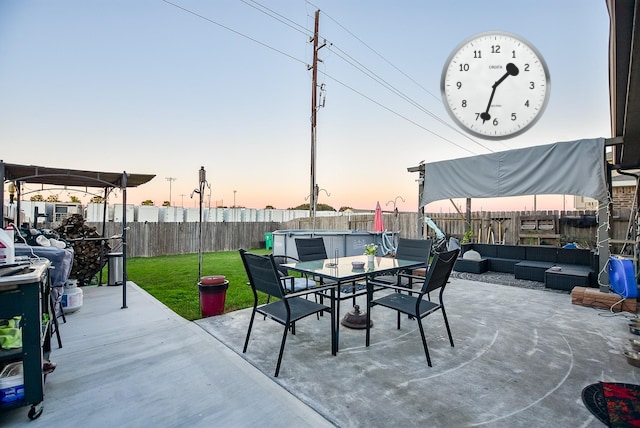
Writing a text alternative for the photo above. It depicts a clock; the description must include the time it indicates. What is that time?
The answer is 1:33
